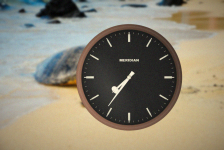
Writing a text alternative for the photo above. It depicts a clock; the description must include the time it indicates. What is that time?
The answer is 7:36
